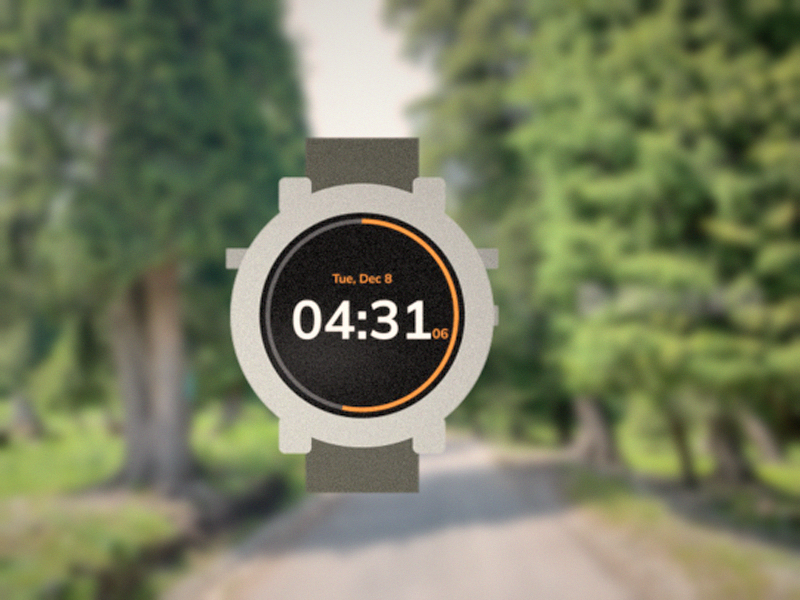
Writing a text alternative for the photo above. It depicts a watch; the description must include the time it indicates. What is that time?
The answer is 4:31:06
